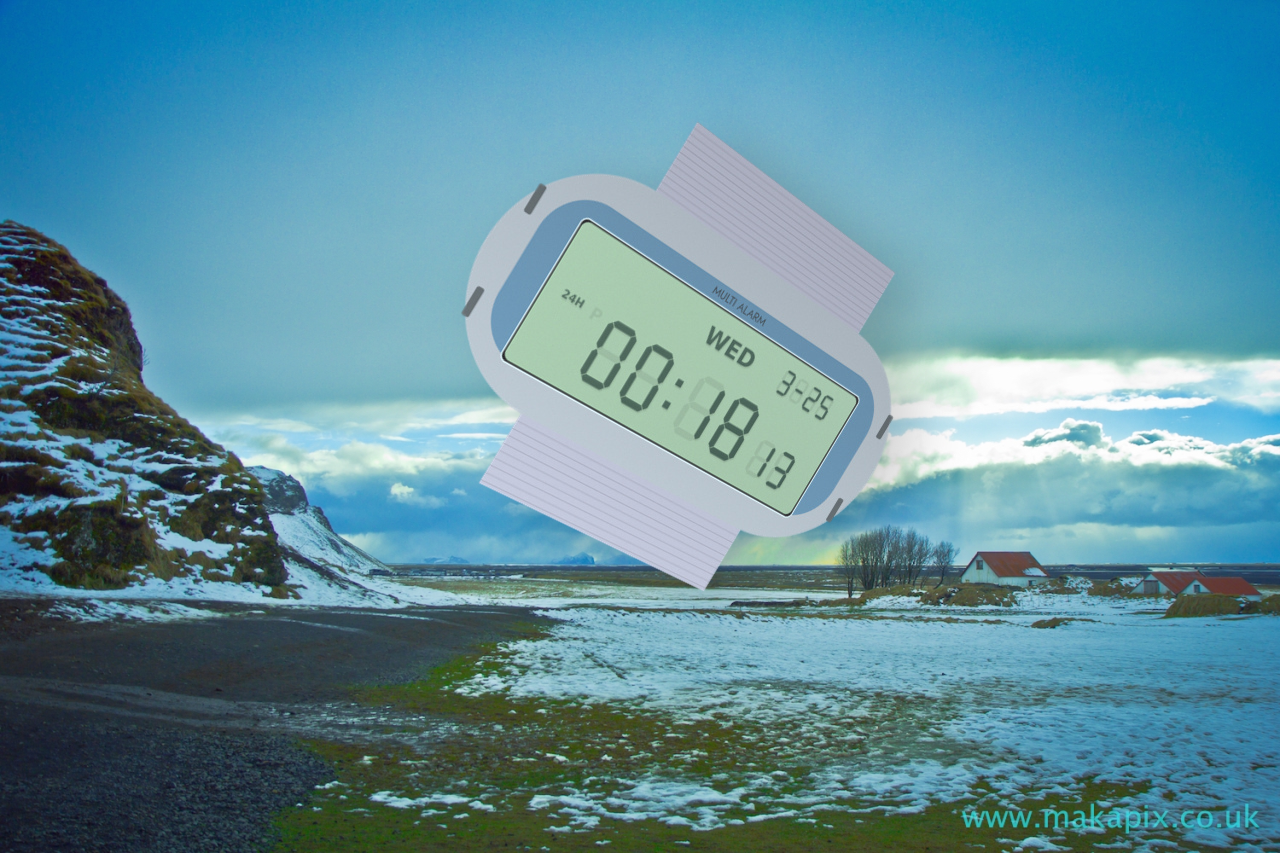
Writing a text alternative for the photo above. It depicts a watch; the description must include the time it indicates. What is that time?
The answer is 0:18:13
